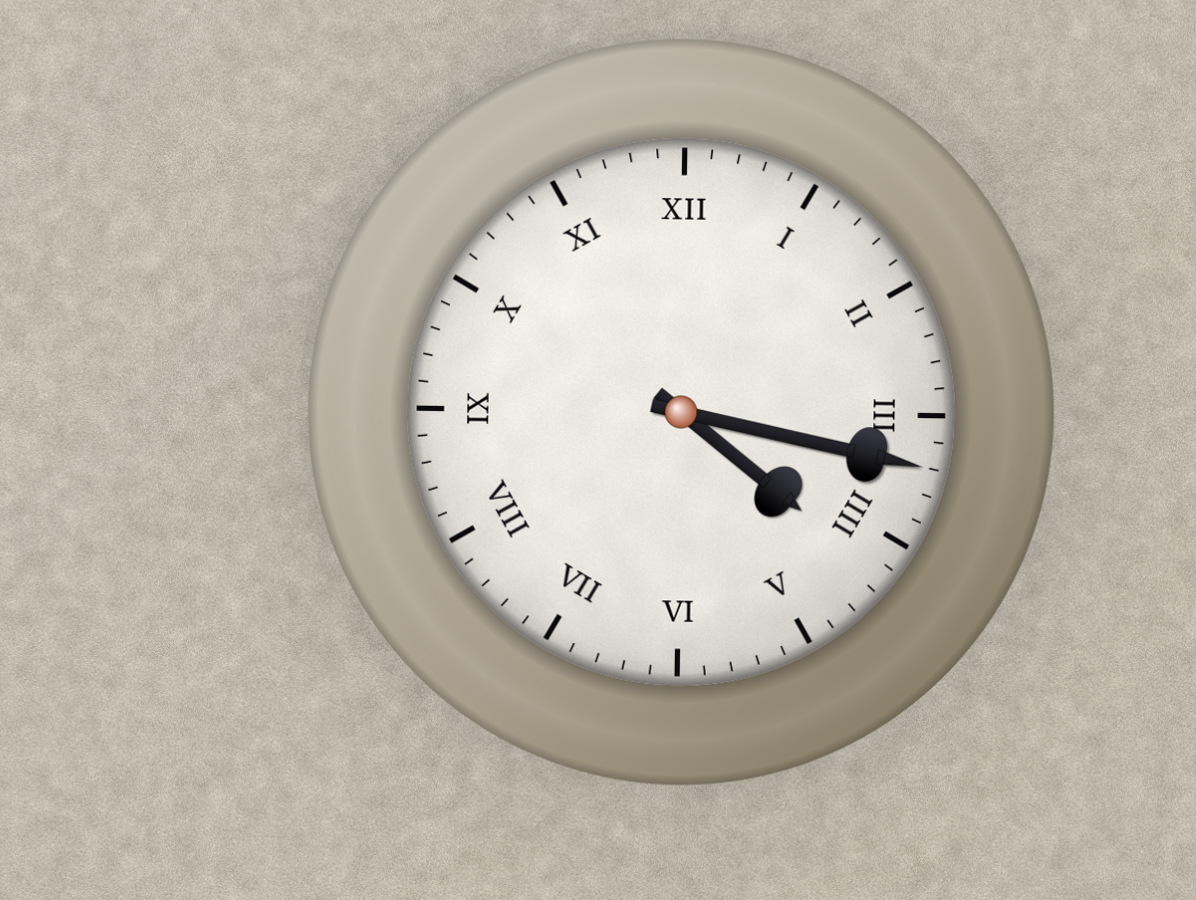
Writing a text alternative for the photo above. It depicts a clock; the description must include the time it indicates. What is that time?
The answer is 4:17
